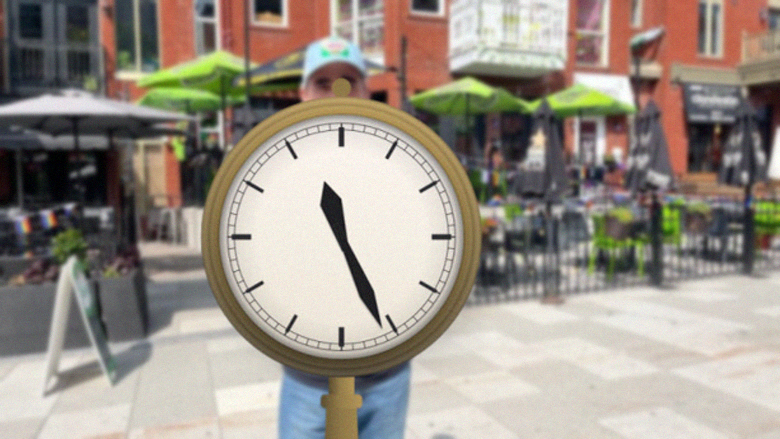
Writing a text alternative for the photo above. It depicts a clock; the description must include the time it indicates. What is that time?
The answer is 11:26
